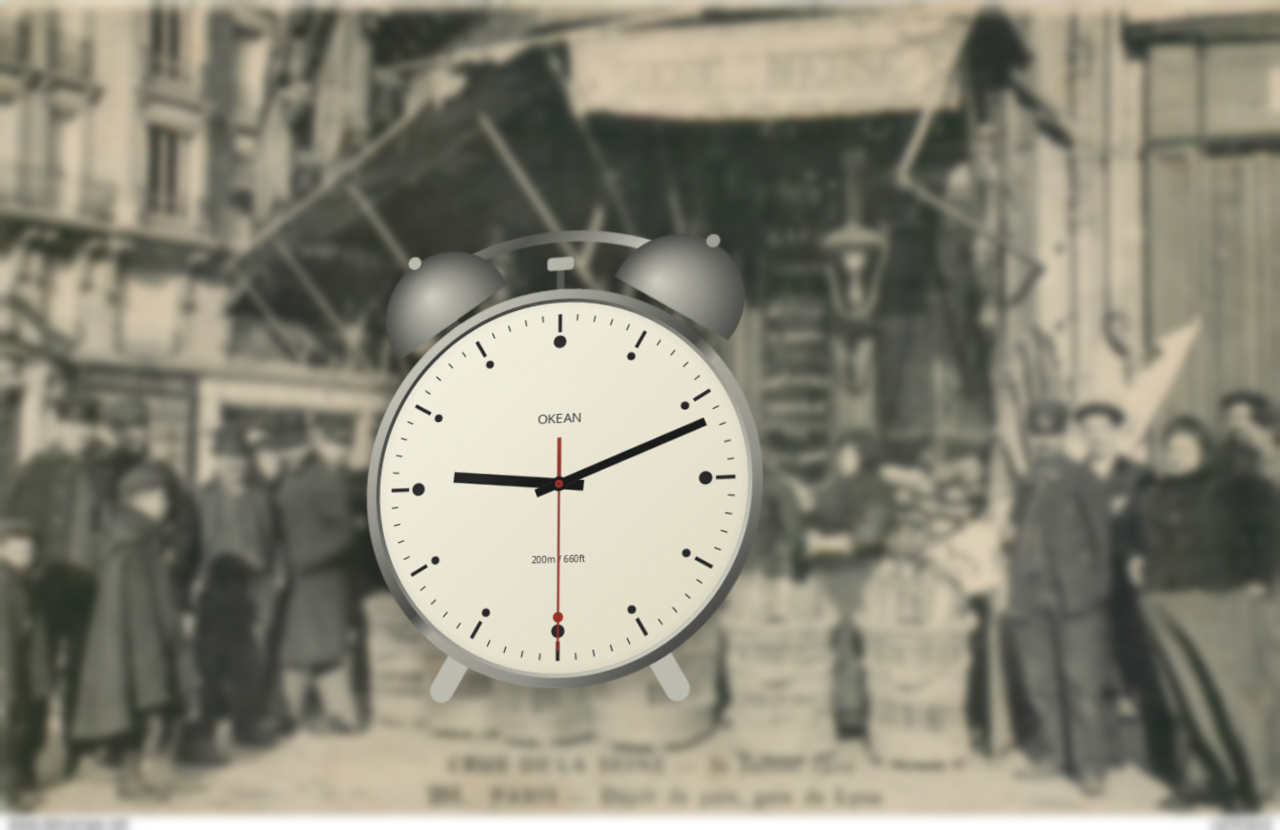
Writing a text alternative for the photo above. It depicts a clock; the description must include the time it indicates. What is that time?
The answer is 9:11:30
